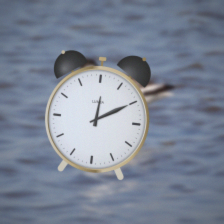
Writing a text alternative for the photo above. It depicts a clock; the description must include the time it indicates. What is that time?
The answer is 12:10
